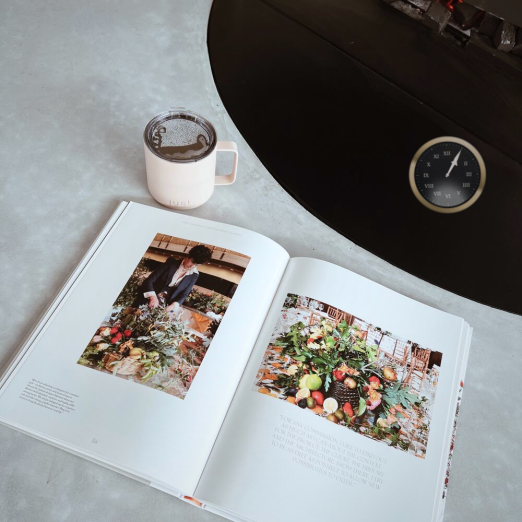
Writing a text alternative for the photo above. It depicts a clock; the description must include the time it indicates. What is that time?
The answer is 1:05
